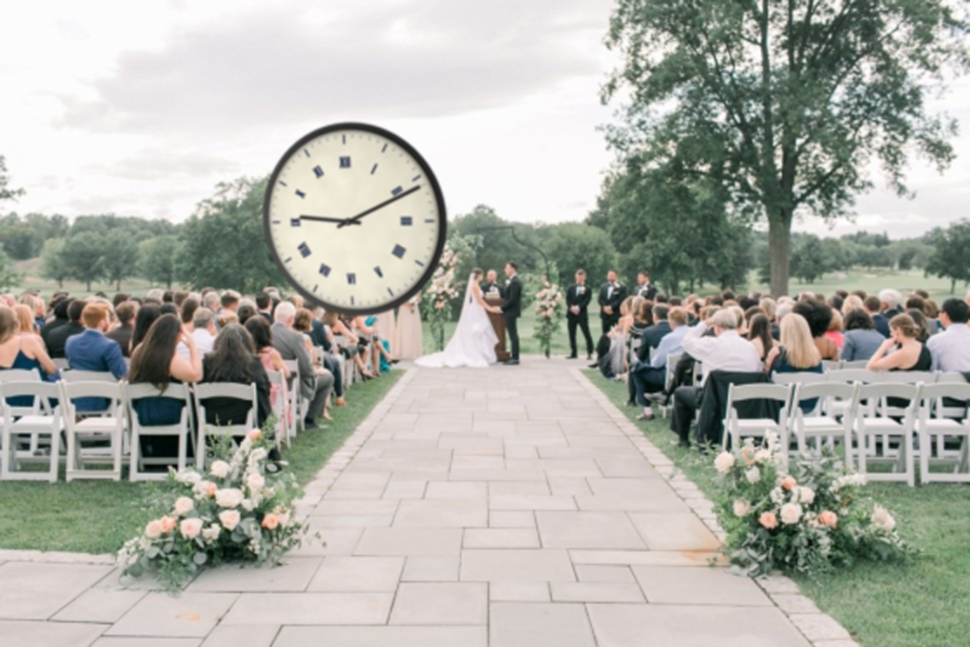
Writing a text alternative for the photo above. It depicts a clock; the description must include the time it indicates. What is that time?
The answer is 9:11
